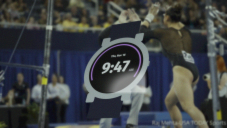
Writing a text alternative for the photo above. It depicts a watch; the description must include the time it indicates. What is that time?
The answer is 9:47
